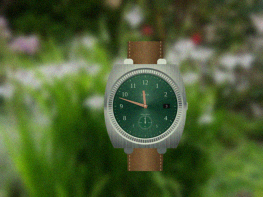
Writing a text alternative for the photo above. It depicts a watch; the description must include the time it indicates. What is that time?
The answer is 11:48
